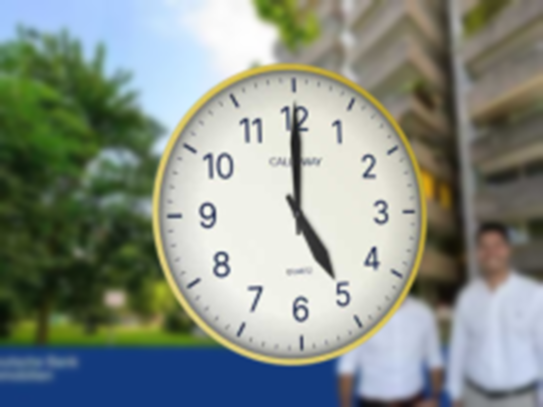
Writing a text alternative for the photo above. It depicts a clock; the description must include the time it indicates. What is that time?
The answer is 5:00
